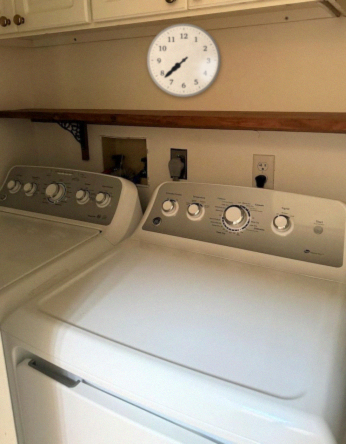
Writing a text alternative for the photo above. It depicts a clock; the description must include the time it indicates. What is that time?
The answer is 7:38
